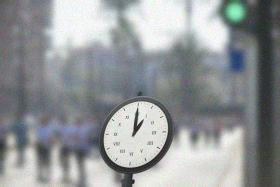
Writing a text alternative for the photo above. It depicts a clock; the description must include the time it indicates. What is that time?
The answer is 1:00
